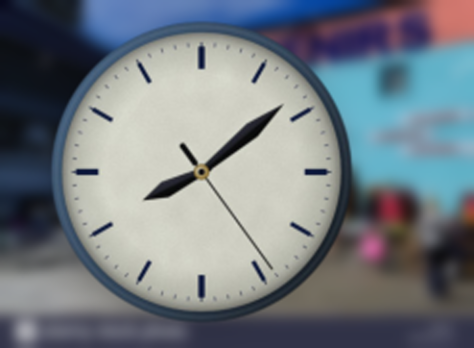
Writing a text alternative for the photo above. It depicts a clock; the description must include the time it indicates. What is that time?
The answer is 8:08:24
